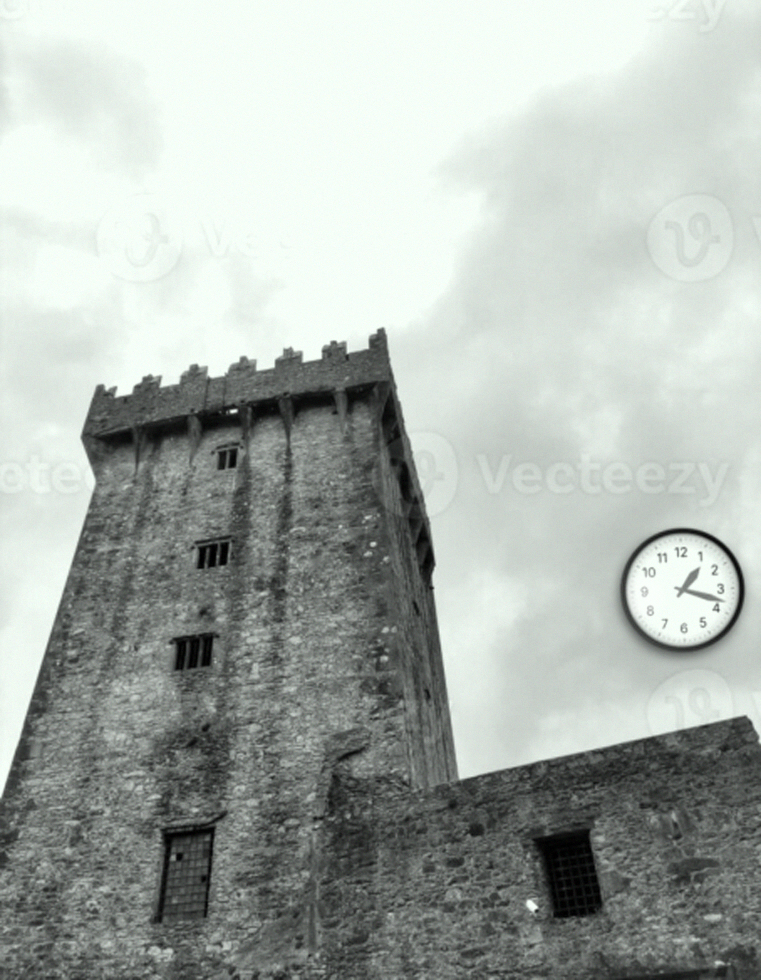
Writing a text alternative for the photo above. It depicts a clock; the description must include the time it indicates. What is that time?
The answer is 1:18
